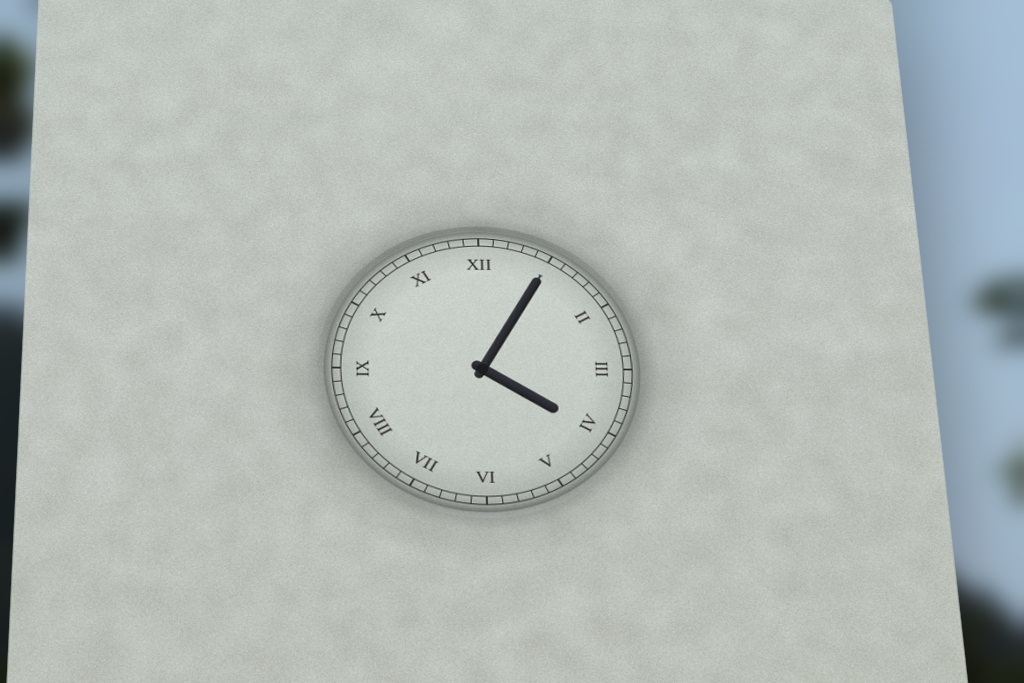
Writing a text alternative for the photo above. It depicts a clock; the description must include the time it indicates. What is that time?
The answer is 4:05
